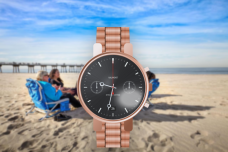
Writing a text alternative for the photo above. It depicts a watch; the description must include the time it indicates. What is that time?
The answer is 9:32
